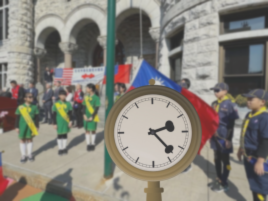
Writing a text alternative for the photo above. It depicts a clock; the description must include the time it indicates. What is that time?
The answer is 2:23
